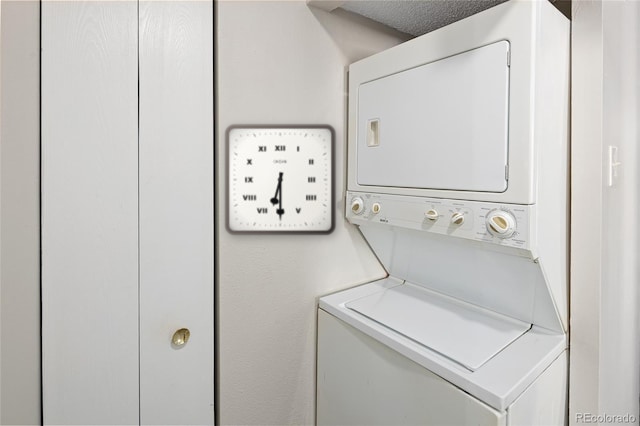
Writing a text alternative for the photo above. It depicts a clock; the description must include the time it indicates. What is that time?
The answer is 6:30
